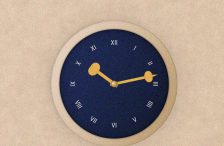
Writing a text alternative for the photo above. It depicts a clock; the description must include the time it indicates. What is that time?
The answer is 10:13
